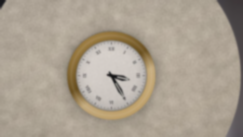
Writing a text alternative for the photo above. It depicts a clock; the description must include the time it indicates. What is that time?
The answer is 3:25
